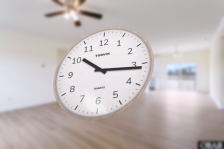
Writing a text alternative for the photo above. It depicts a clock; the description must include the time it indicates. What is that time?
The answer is 10:16
